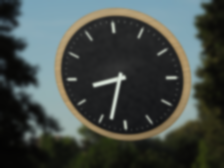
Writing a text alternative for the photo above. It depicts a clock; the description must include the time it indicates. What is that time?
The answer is 8:33
